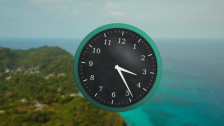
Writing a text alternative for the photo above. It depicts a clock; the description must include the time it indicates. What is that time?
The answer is 3:24
